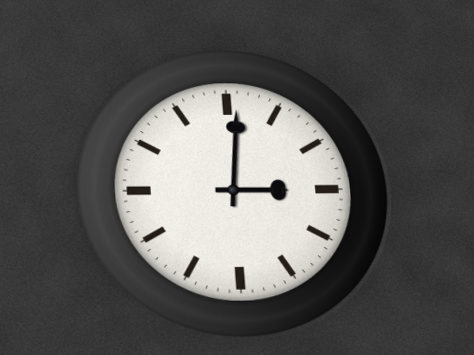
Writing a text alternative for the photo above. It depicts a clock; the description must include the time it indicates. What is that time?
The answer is 3:01
